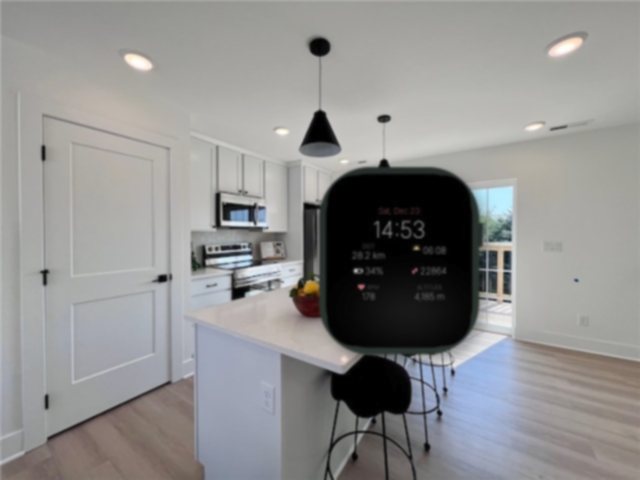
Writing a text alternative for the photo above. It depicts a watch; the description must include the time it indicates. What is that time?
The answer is 14:53
